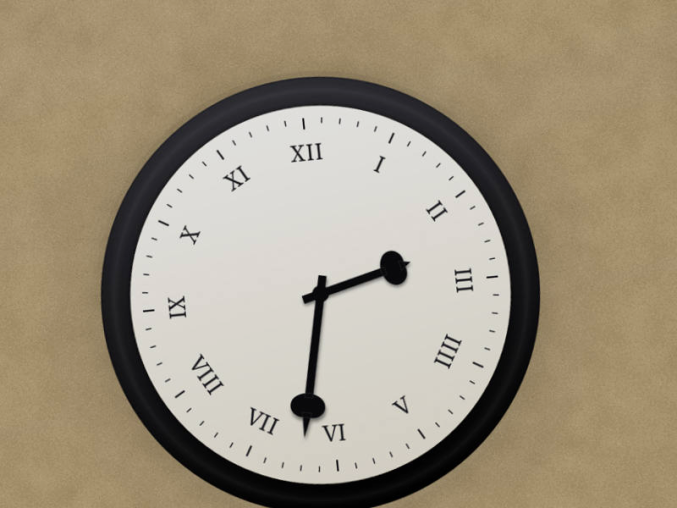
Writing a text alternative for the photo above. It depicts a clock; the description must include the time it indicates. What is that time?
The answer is 2:32
